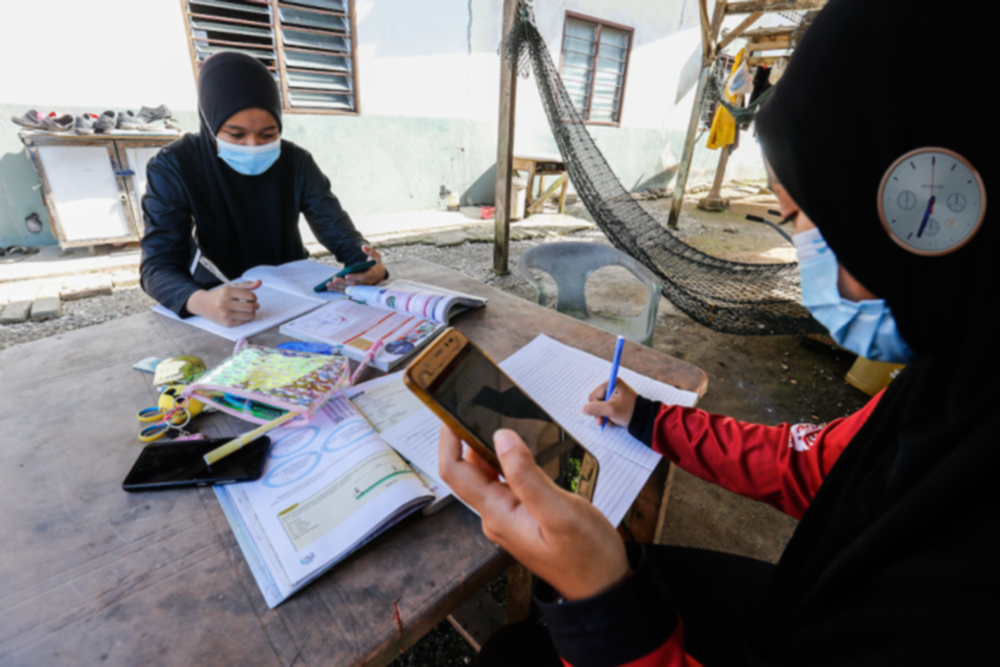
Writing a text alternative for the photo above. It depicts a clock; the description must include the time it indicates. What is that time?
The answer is 6:33
